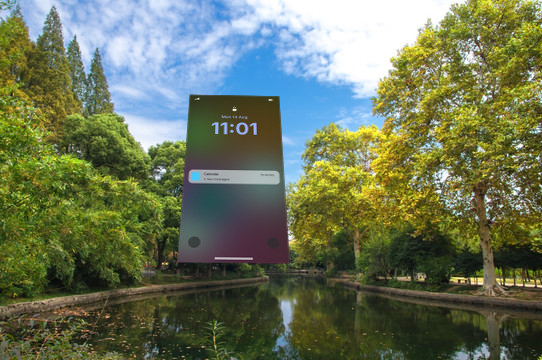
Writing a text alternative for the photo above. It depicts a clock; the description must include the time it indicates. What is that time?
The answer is 11:01
